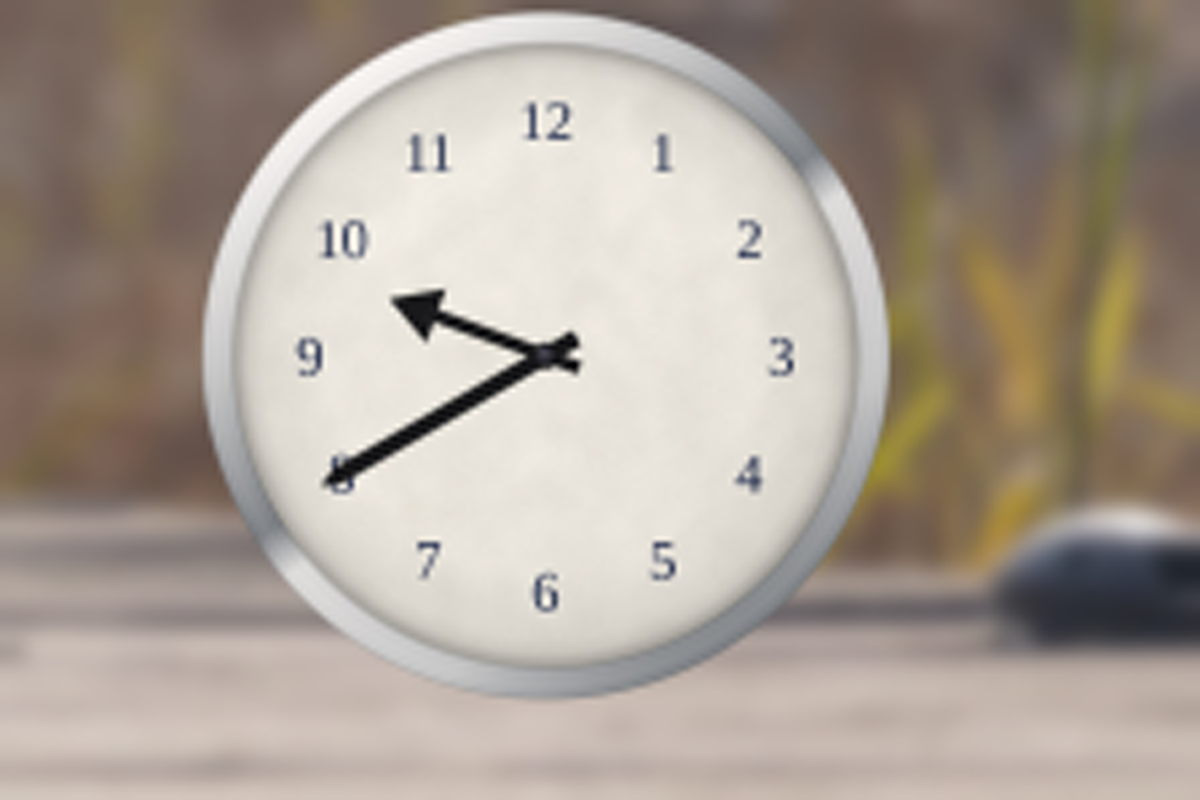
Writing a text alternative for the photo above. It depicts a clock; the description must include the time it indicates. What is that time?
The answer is 9:40
